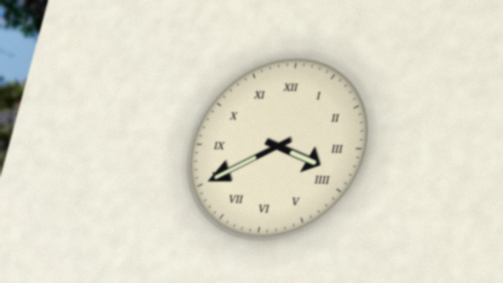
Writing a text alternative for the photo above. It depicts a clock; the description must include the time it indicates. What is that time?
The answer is 3:40
